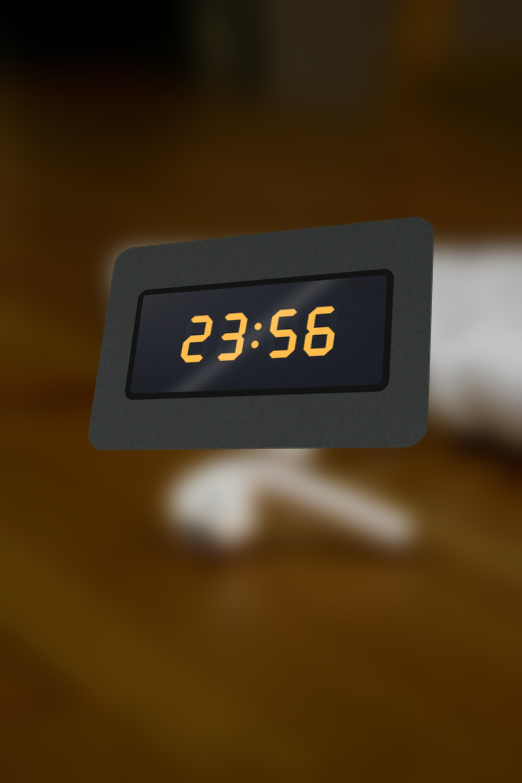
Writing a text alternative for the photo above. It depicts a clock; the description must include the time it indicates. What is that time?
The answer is 23:56
